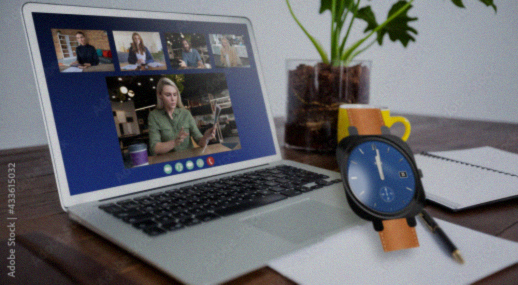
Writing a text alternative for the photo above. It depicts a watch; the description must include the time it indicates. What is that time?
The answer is 12:01
